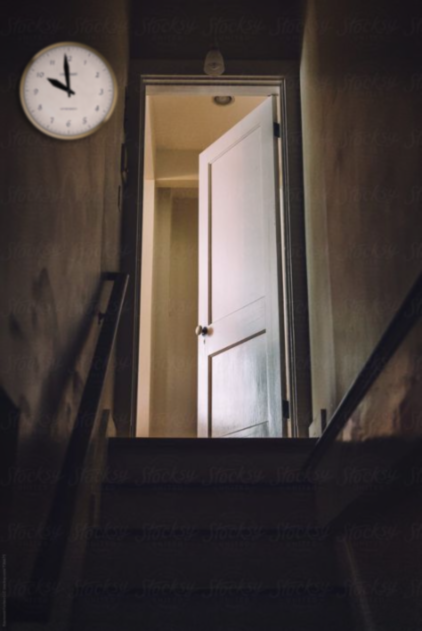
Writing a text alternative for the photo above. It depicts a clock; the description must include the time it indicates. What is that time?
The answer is 9:59
